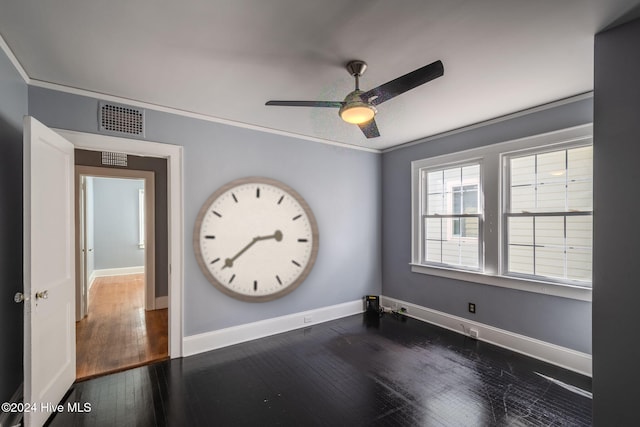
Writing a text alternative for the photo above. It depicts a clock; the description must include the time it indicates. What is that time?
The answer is 2:38
